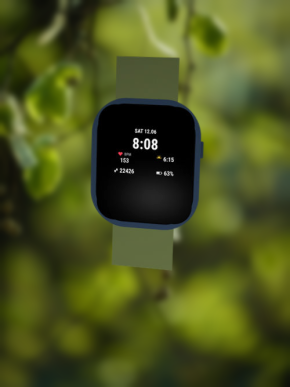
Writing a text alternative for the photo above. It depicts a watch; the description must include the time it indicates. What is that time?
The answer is 8:08
